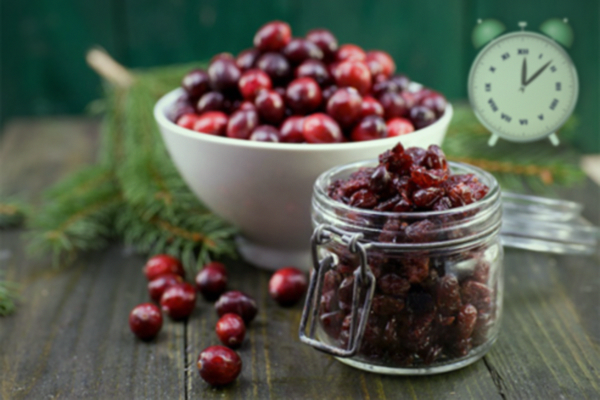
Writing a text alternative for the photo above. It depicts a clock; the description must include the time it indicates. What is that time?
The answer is 12:08
